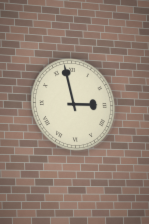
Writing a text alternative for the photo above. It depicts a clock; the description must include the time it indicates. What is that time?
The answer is 2:58
